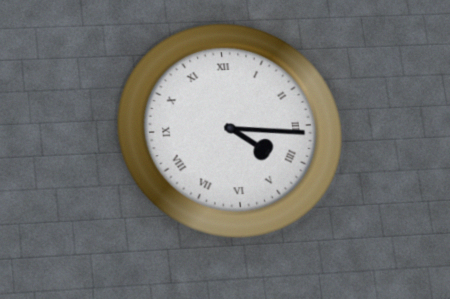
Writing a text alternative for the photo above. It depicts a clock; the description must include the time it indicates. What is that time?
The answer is 4:16
